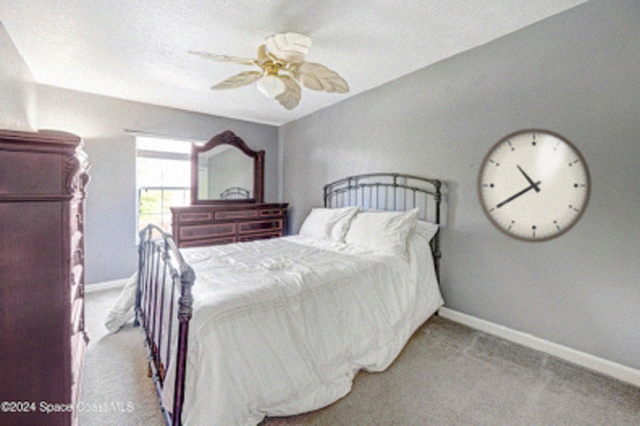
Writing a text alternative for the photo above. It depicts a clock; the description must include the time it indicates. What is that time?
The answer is 10:40
